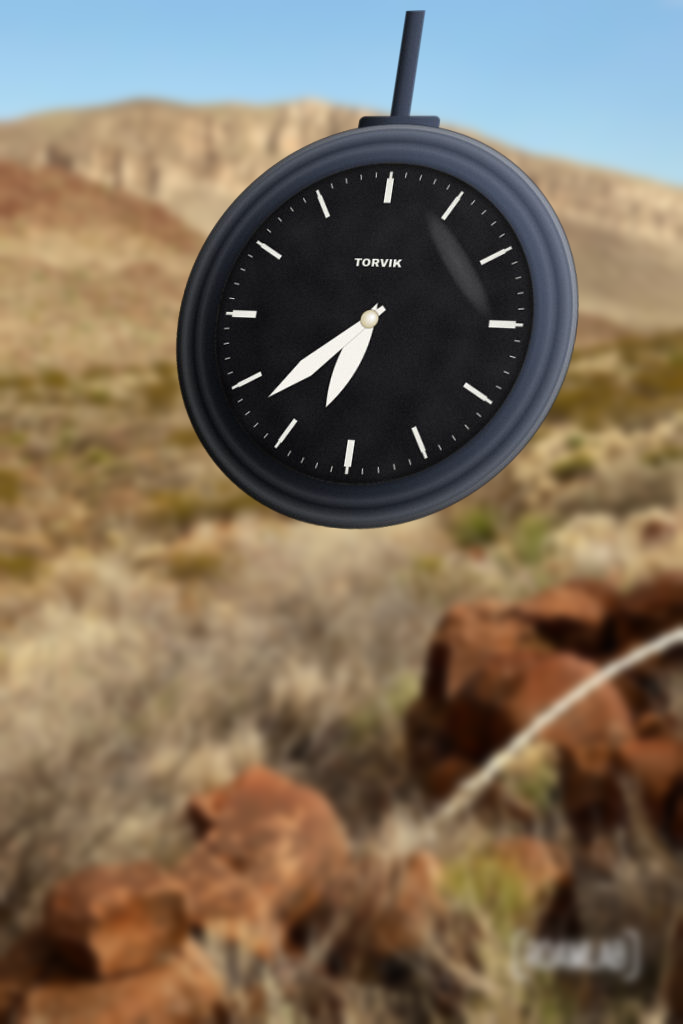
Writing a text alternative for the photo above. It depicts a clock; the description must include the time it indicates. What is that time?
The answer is 6:38
